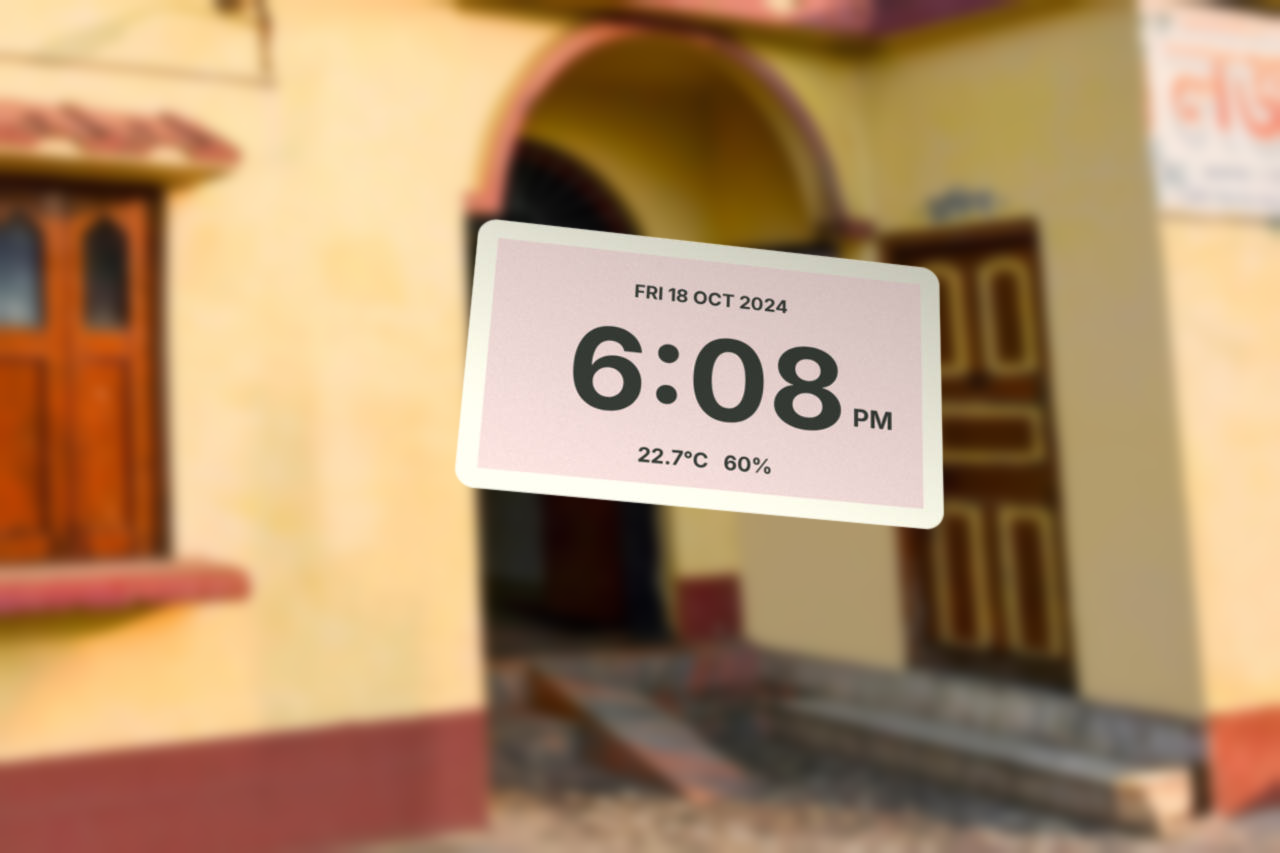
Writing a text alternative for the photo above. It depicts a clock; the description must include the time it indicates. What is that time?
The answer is 6:08
